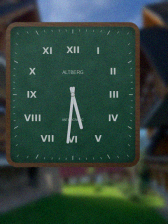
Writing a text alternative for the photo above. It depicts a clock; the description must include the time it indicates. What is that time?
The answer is 5:31
